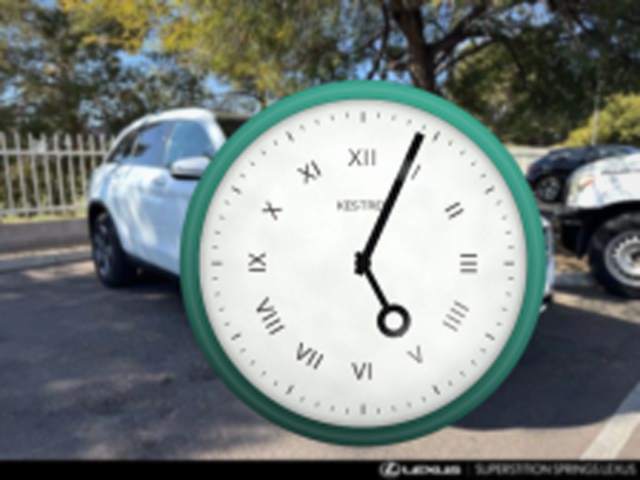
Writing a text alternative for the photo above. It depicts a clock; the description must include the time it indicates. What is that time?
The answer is 5:04
